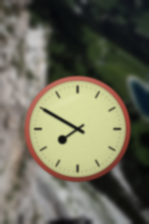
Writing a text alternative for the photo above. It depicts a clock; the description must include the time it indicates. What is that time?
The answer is 7:50
